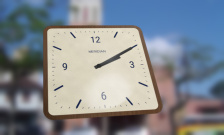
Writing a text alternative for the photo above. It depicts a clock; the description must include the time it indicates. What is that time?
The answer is 2:10
